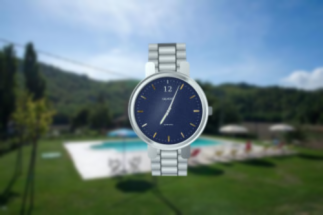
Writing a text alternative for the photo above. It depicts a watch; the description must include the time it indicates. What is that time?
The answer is 7:04
